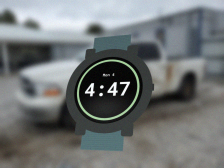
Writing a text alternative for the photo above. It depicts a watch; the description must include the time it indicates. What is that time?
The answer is 4:47
